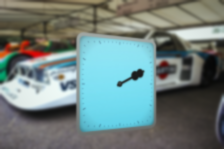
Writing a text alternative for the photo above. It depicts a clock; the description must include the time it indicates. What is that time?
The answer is 2:11
